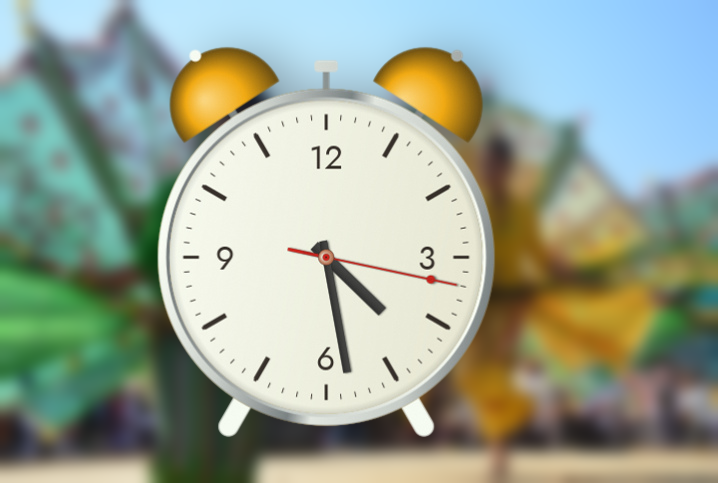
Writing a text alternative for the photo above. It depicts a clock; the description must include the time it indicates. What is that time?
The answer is 4:28:17
